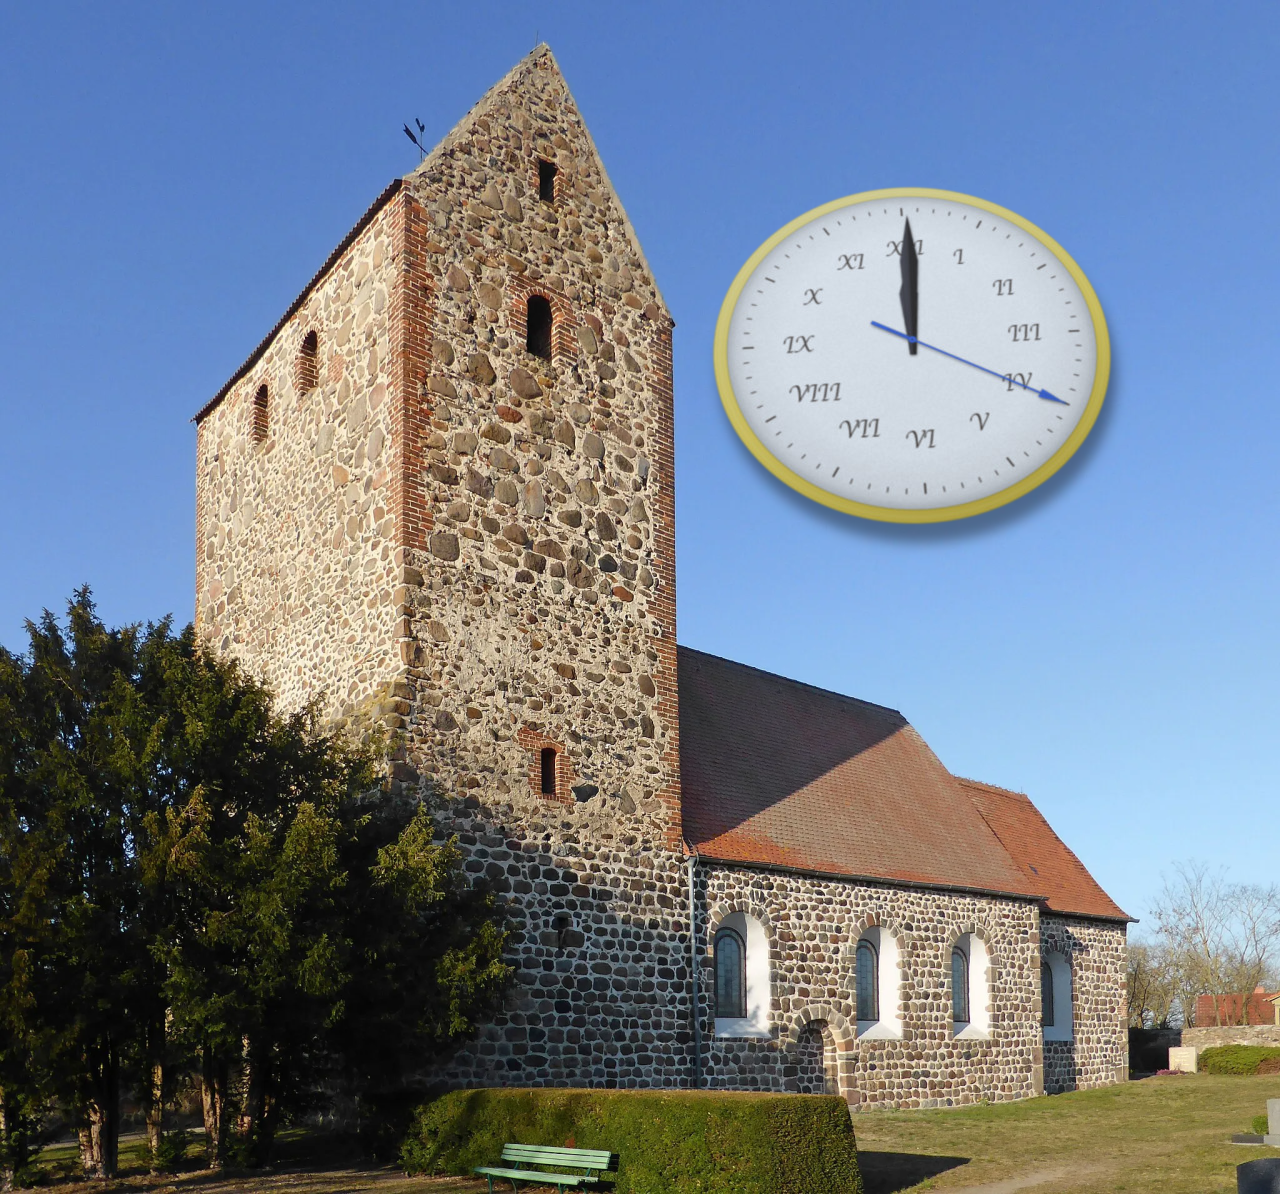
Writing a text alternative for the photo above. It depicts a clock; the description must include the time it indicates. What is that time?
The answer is 12:00:20
